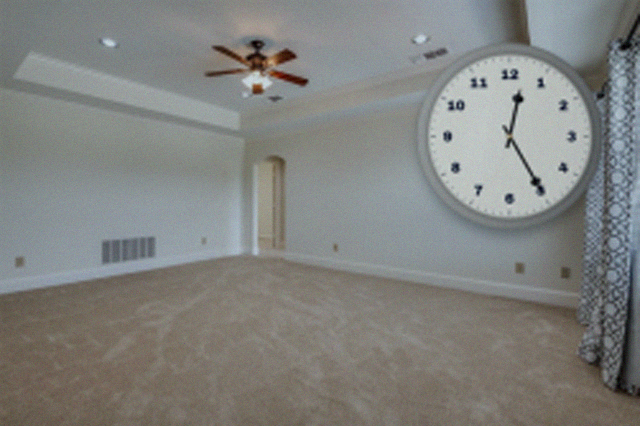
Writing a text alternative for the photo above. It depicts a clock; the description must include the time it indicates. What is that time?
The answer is 12:25
